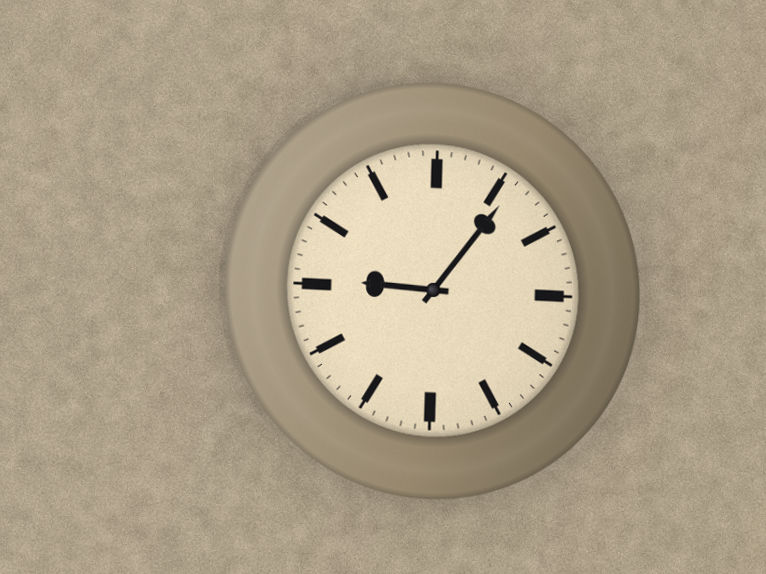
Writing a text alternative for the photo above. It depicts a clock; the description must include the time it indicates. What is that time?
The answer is 9:06
